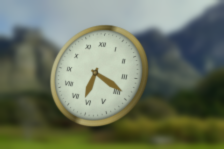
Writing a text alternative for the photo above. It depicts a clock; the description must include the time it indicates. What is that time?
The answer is 6:19
